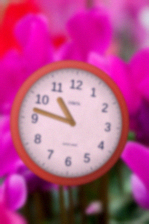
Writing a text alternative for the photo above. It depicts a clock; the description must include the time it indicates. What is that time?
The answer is 10:47
